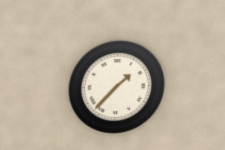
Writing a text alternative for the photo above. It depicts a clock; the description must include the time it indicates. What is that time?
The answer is 1:37
